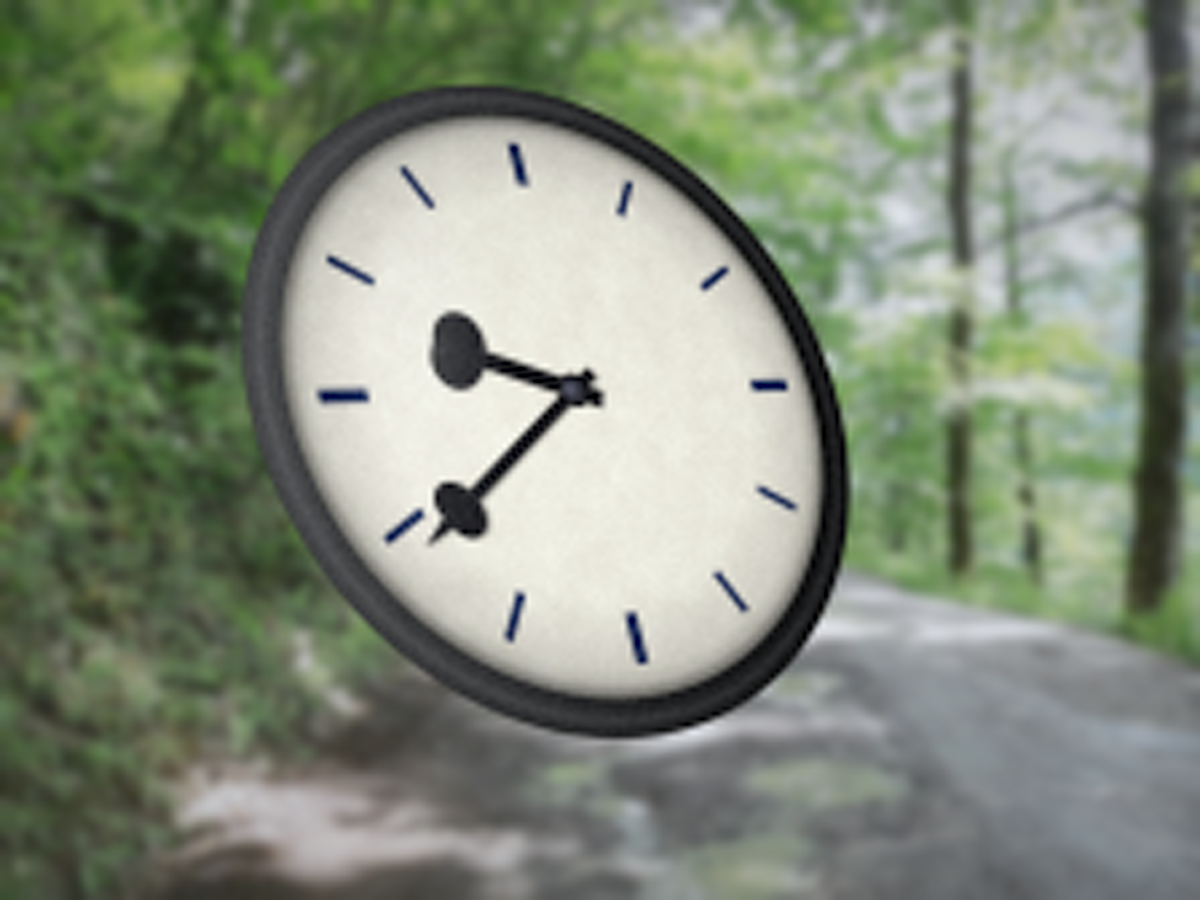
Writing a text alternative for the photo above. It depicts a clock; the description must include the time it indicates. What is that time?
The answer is 9:39
